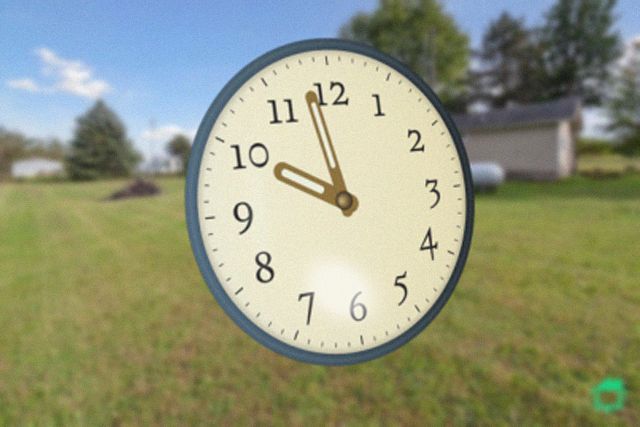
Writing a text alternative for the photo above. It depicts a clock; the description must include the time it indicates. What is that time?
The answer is 9:58
